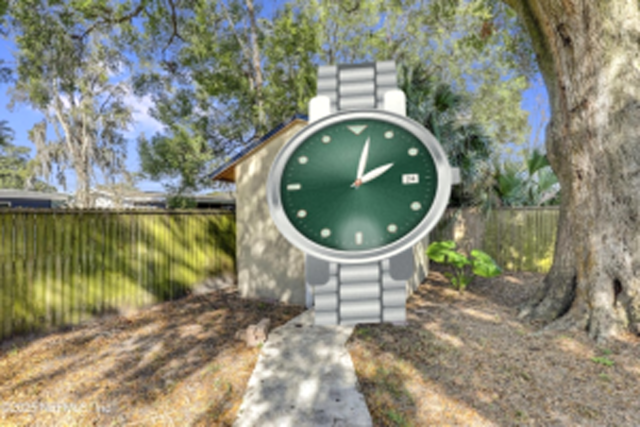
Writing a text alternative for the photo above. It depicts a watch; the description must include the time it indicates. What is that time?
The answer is 2:02
